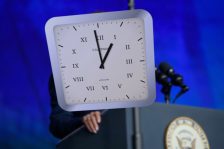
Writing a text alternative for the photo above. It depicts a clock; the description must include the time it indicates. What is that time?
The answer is 12:59
